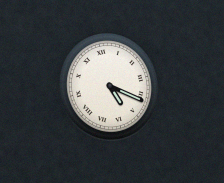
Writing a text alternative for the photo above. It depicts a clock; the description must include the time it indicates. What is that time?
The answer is 5:21
